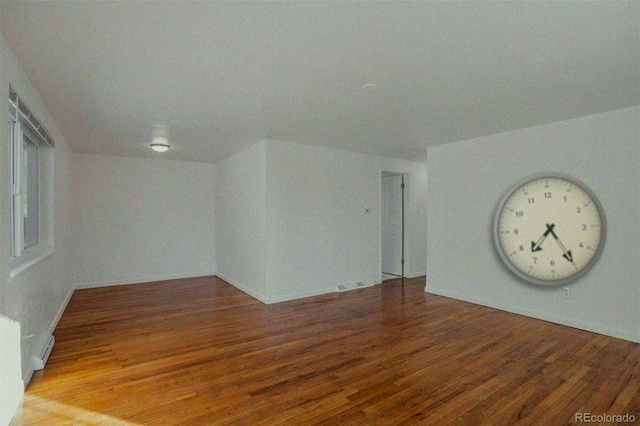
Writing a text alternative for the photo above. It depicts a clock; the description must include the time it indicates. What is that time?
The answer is 7:25
